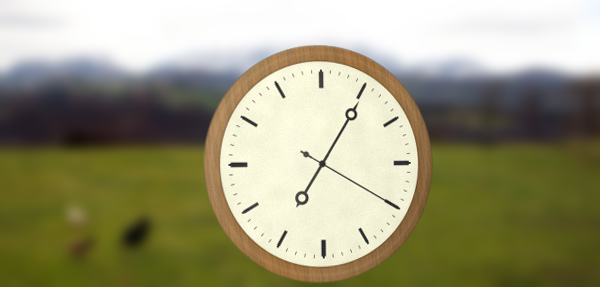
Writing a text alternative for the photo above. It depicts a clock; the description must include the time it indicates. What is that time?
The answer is 7:05:20
